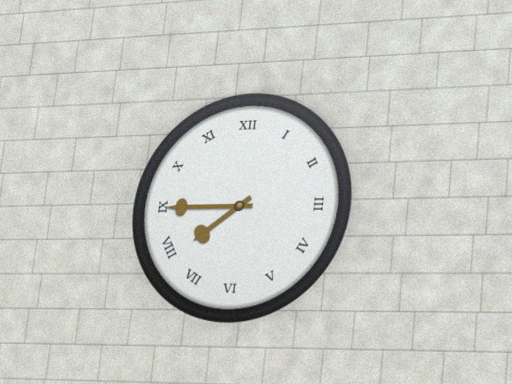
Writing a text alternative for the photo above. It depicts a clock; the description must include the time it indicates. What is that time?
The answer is 7:45
